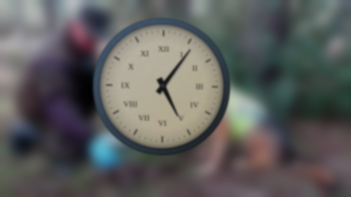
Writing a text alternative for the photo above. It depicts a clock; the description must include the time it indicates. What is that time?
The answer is 5:06
